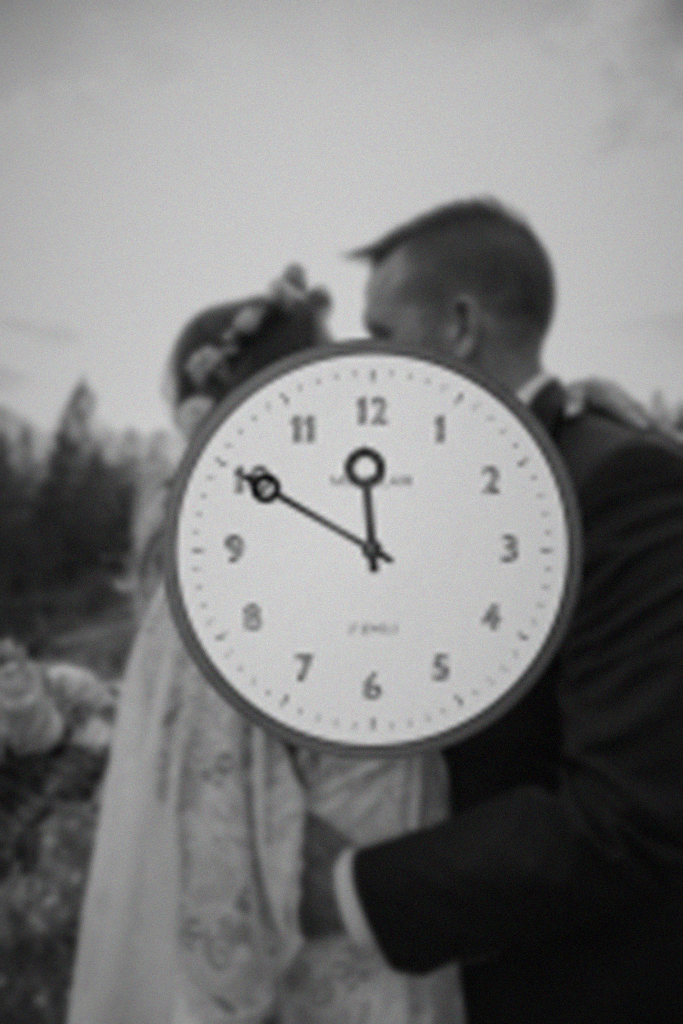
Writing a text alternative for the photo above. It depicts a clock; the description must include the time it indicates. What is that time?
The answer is 11:50
